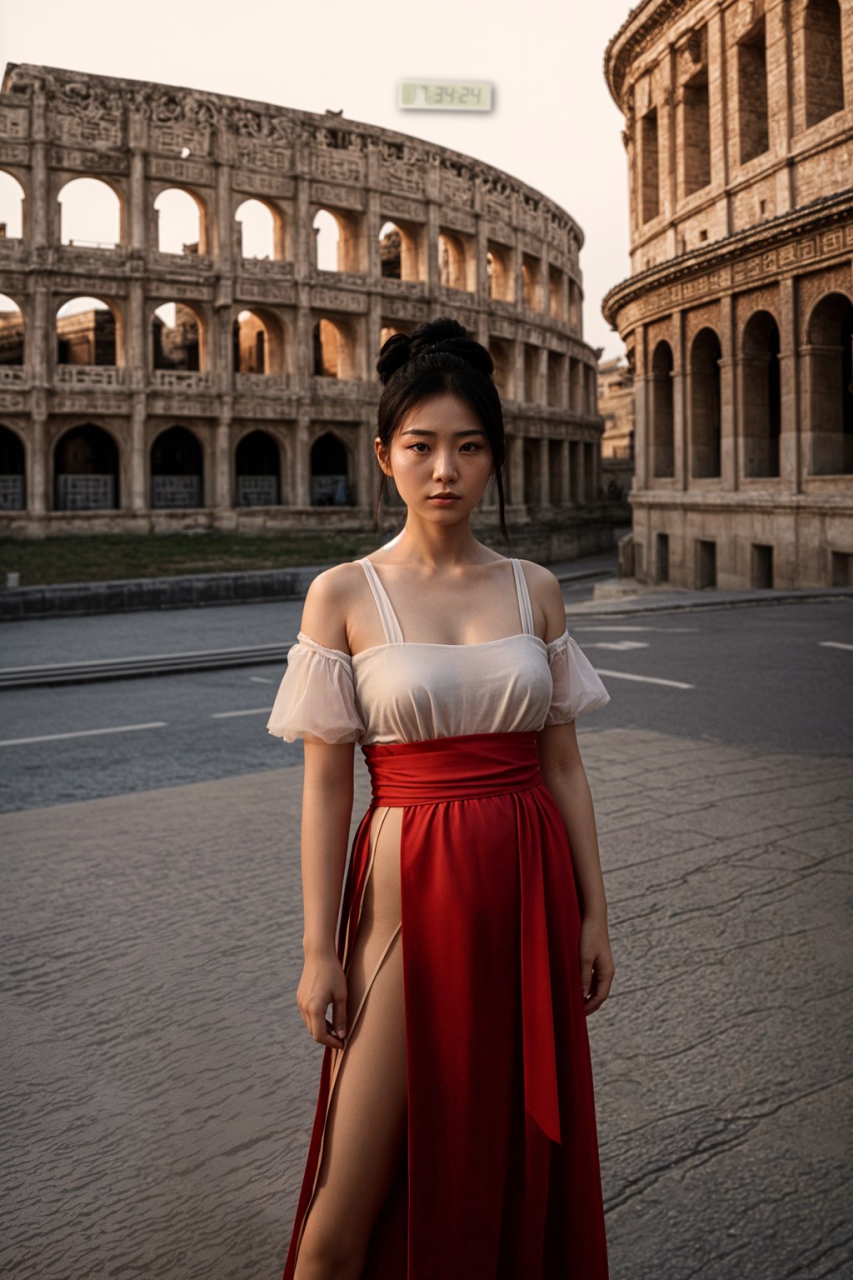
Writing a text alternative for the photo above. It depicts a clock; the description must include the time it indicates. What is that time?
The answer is 17:34:24
